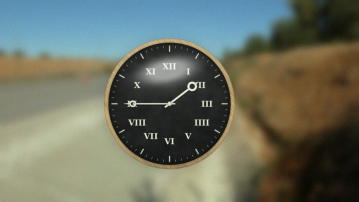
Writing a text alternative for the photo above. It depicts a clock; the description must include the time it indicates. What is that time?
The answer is 1:45
